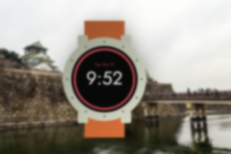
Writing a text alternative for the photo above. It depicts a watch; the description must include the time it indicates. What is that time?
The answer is 9:52
